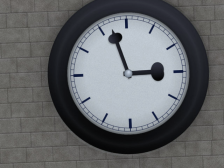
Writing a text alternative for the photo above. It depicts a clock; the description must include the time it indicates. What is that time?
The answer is 2:57
